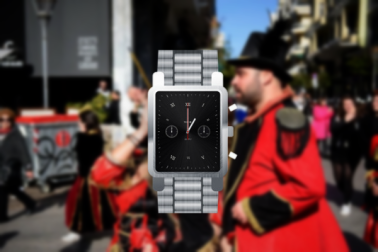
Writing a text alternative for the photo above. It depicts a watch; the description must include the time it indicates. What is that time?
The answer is 1:00
